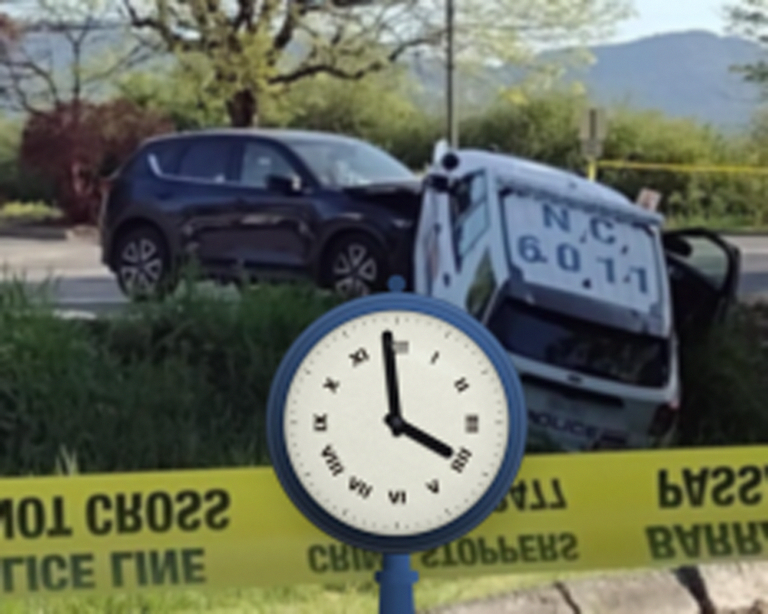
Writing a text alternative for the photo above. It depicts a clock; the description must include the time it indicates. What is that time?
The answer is 3:59
